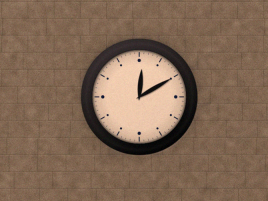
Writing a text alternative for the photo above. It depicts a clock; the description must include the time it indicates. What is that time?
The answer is 12:10
